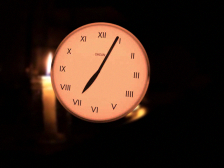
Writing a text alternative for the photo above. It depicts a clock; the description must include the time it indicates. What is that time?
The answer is 7:04
